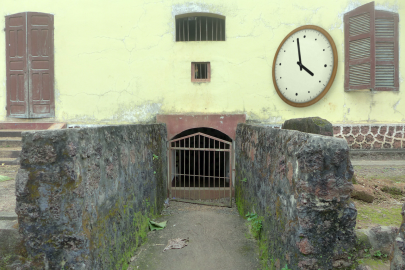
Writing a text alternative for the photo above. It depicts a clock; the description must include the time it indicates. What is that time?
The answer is 3:57
